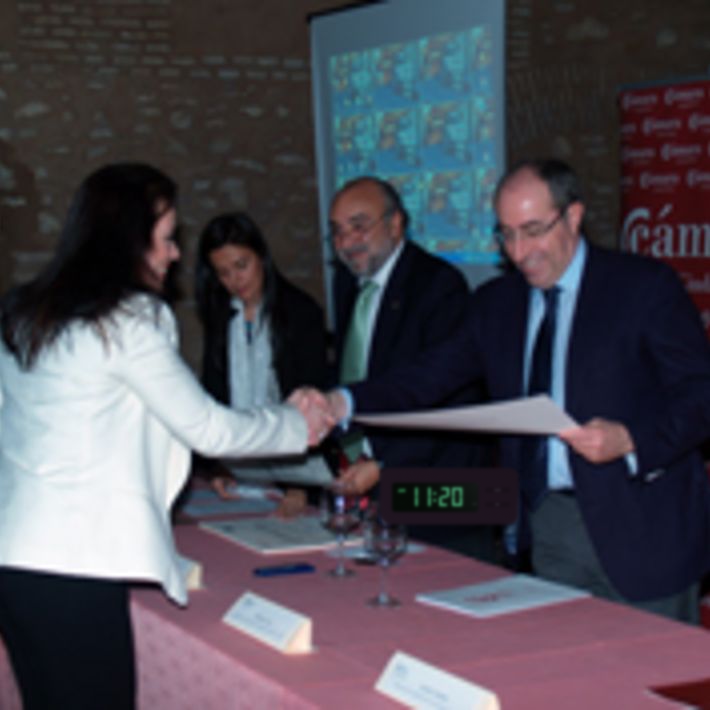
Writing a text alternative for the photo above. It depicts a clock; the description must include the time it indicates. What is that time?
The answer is 11:20
